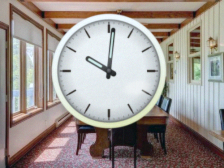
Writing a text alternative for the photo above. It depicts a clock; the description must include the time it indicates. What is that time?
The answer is 10:01
